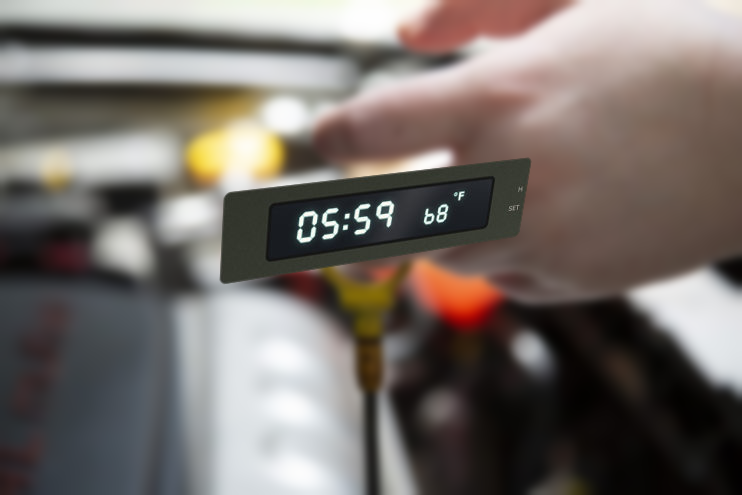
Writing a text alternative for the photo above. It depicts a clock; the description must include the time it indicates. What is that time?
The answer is 5:59
